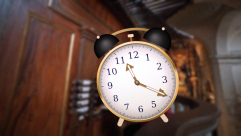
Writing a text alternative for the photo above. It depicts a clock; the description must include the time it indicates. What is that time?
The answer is 11:20
